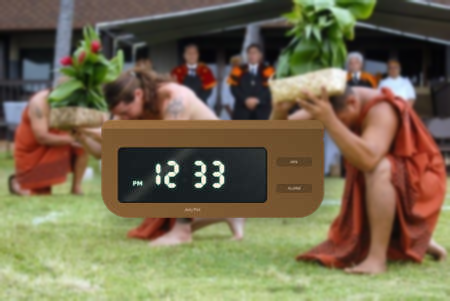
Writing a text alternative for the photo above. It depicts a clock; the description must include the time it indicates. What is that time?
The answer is 12:33
